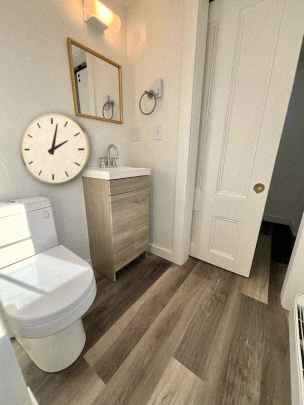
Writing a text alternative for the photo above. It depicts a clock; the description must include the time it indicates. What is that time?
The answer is 2:02
